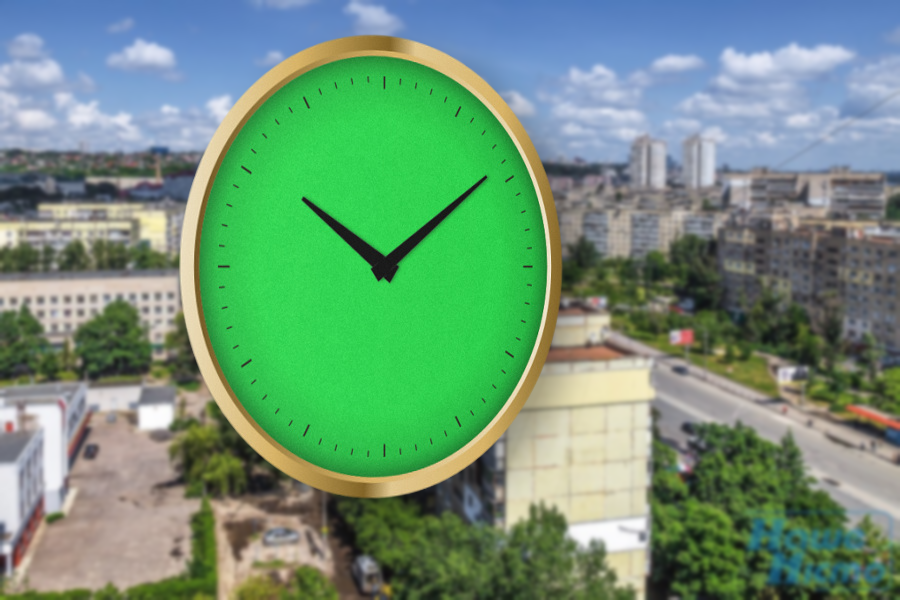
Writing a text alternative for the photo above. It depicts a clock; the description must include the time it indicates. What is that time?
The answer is 10:09
